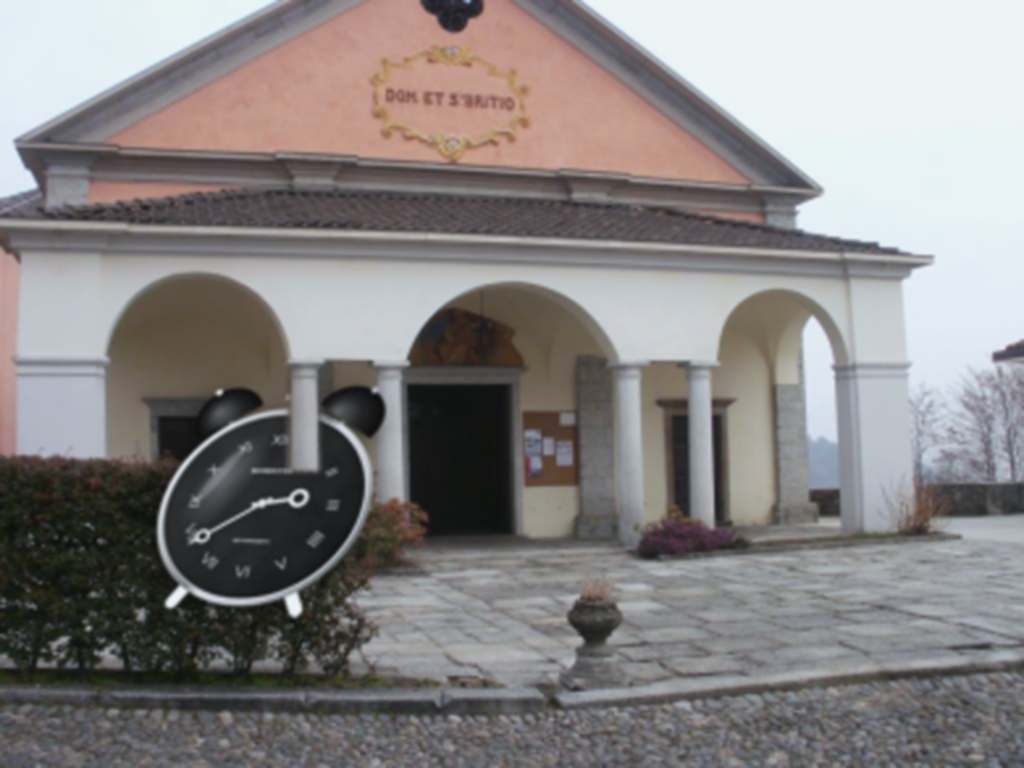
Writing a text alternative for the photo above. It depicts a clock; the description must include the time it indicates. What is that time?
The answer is 2:39
